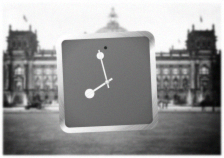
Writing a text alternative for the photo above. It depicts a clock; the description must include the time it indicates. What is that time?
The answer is 7:58
